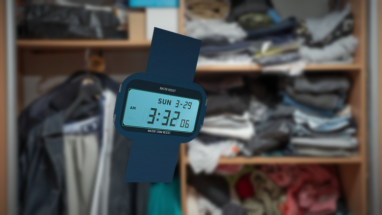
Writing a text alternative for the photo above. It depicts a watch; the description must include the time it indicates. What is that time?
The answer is 3:32:06
